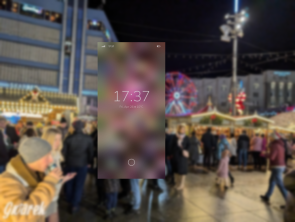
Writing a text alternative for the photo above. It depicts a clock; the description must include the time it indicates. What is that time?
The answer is 17:37
